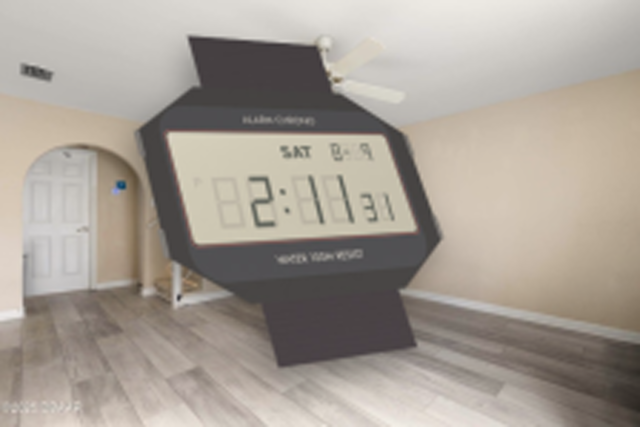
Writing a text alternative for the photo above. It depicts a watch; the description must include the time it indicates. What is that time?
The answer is 2:11:31
